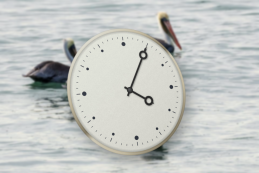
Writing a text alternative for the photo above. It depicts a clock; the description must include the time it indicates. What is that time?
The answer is 4:05
